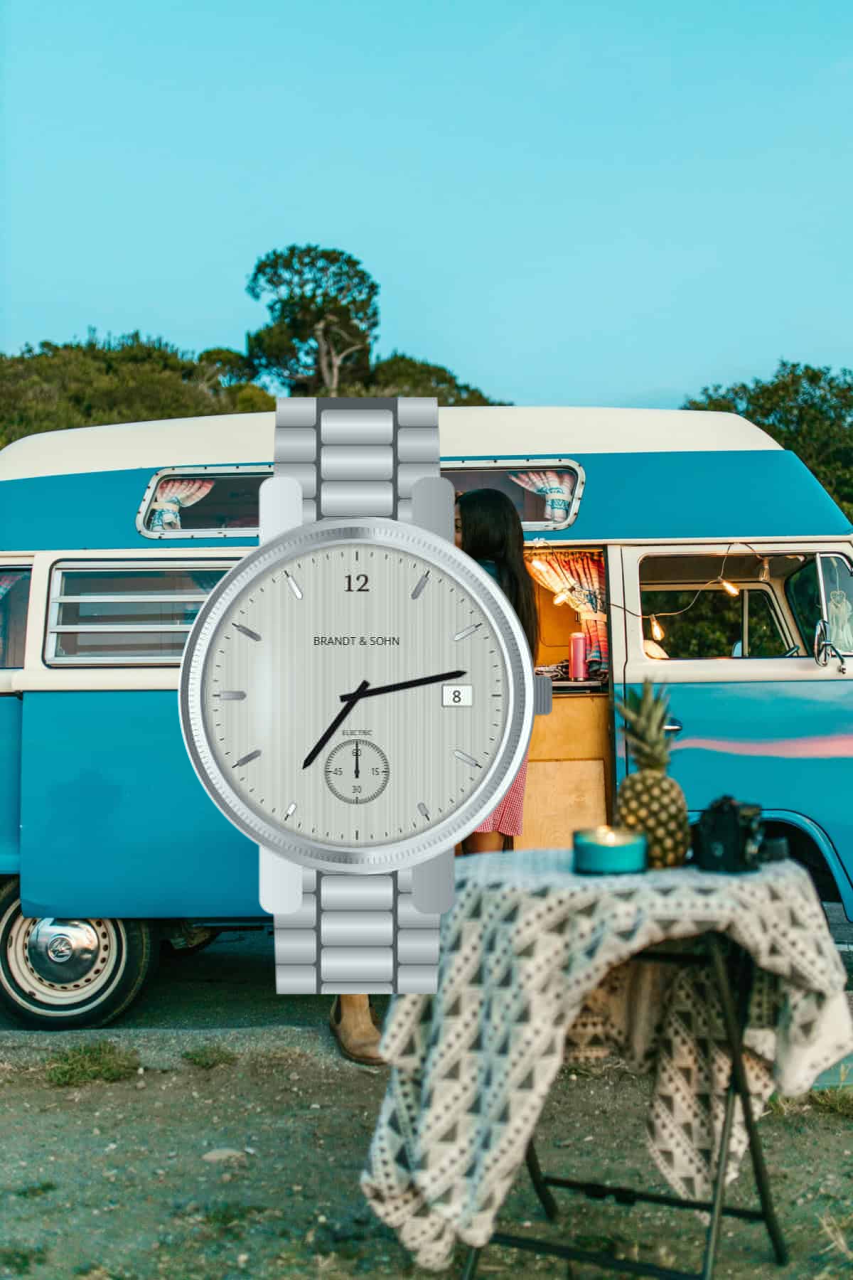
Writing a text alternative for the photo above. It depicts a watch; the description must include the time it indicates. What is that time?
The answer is 7:13
